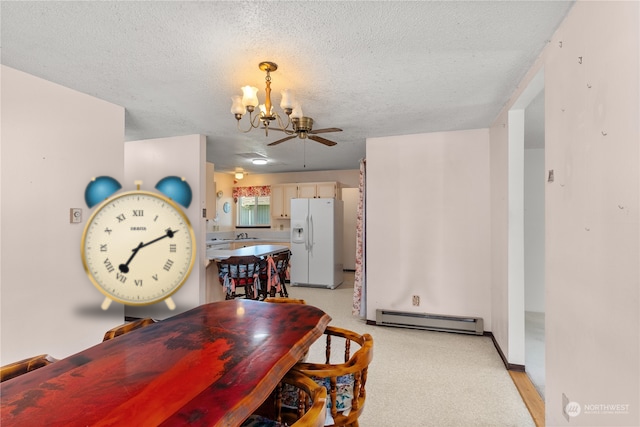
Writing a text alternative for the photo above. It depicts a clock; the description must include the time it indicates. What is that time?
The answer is 7:11
